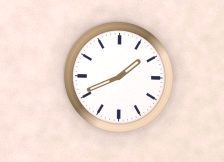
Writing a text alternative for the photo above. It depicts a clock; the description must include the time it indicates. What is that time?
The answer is 1:41
